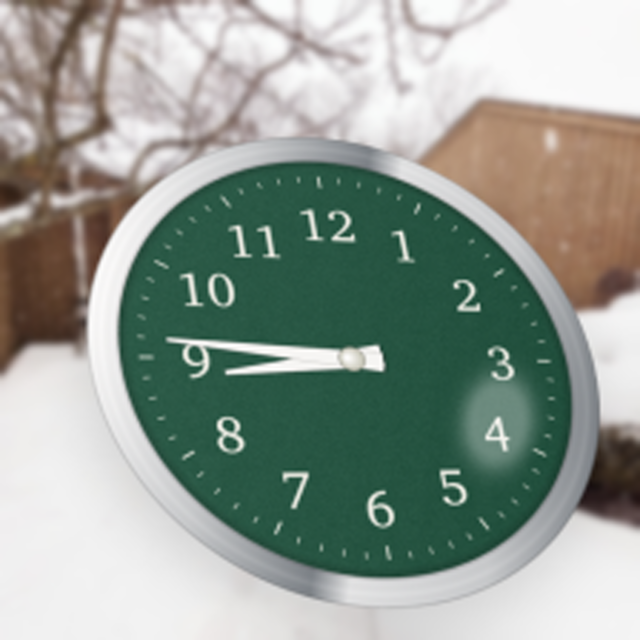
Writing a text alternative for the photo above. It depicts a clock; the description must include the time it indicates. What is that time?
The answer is 8:46
